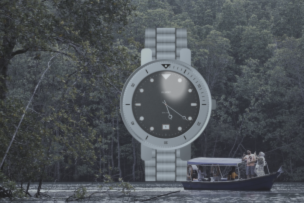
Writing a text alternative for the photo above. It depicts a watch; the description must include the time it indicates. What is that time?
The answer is 5:21
